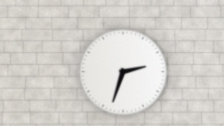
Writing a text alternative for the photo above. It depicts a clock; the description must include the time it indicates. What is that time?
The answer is 2:33
